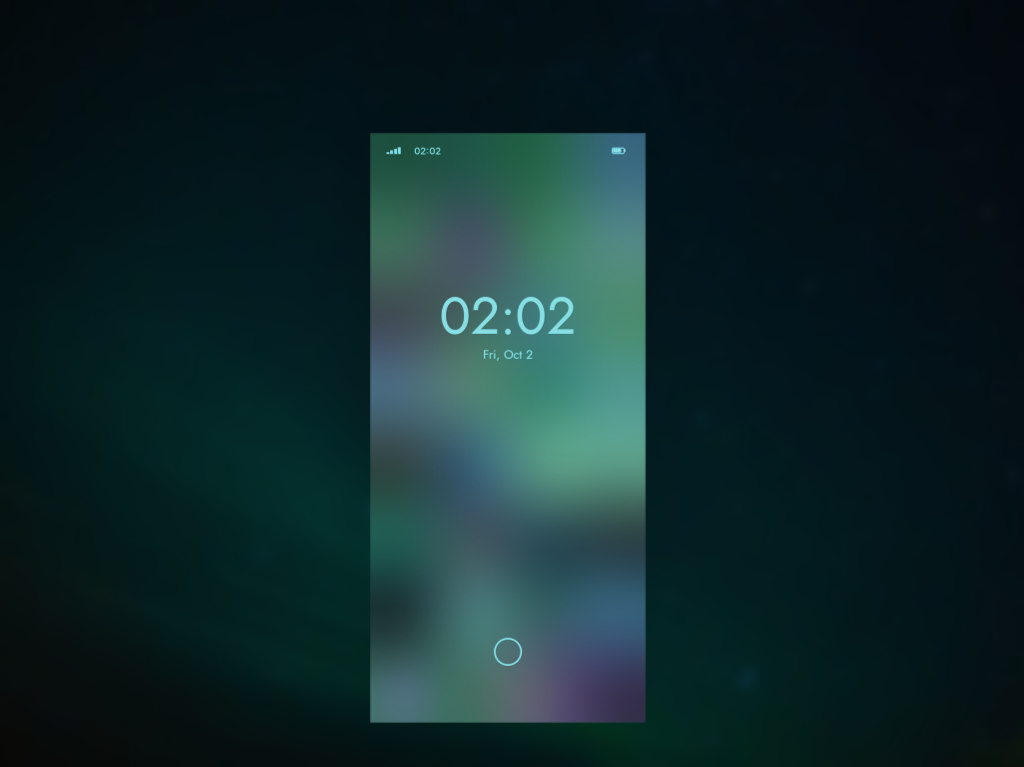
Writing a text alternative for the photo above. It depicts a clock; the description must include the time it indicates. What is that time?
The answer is 2:02
